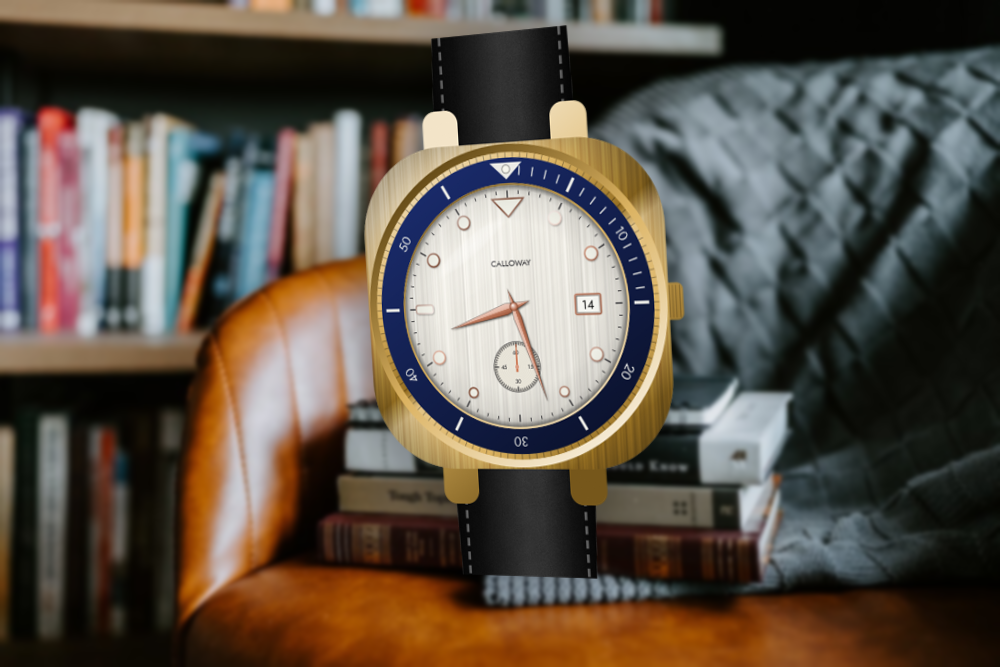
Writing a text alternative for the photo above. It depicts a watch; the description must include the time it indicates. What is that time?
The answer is 8:27
